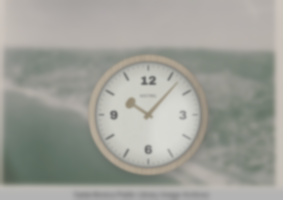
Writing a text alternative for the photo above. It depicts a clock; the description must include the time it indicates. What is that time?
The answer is 10:07
